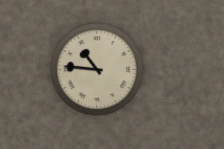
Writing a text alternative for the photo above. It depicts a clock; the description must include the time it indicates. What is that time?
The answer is 10:46
